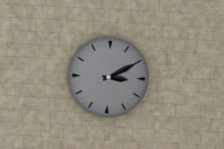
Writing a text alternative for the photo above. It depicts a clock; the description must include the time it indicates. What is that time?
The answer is 3:10
